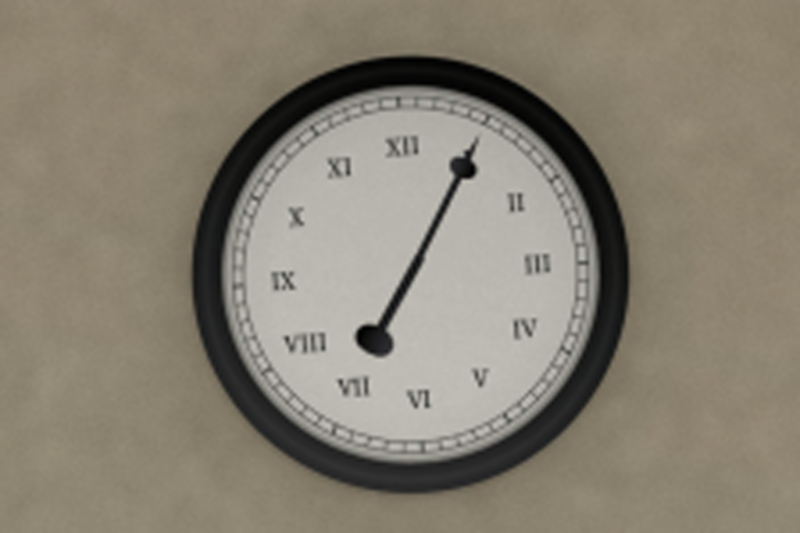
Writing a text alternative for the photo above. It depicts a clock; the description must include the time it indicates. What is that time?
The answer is 7:05
